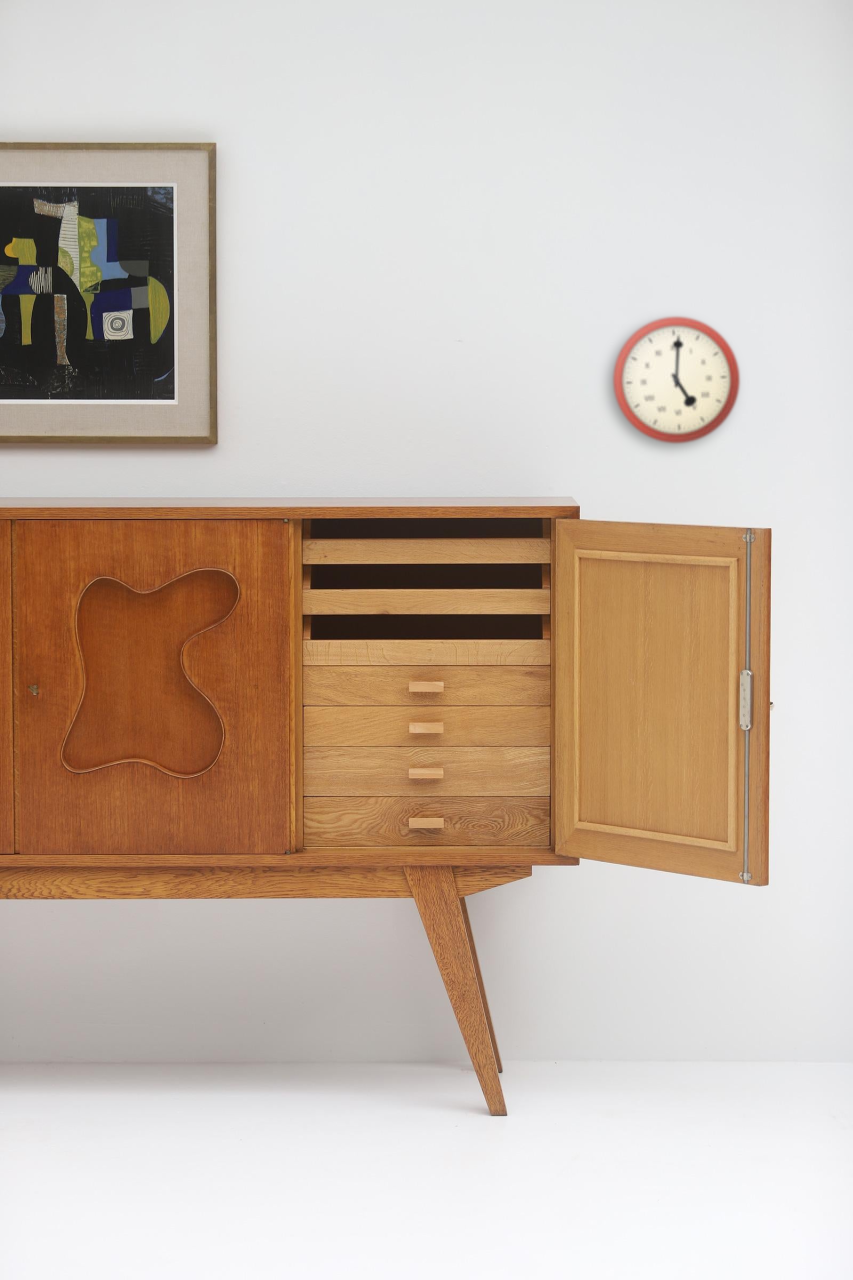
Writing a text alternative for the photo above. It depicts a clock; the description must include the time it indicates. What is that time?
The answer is 5:01
